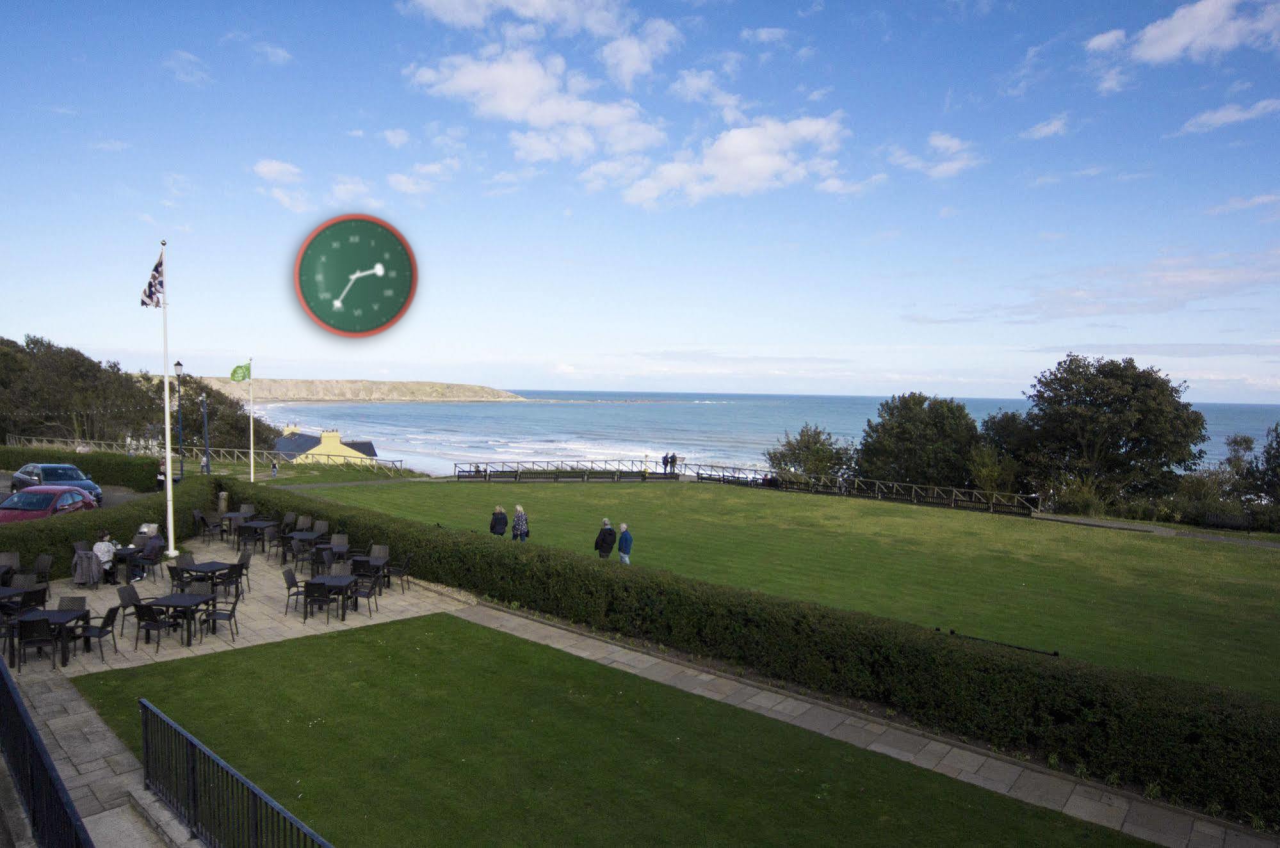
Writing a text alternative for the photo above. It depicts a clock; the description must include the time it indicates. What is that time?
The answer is 2:36
